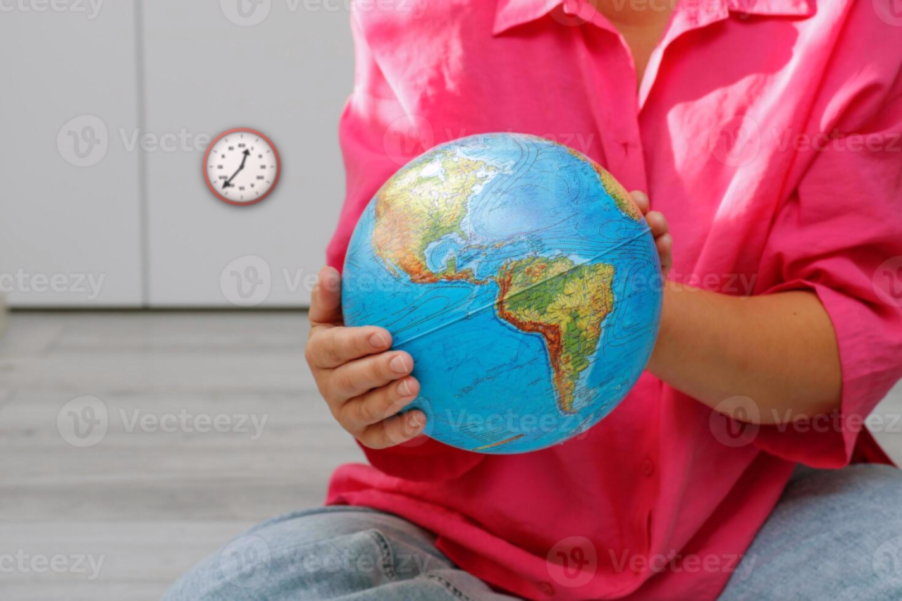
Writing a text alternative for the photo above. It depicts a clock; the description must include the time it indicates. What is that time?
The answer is 12:37
